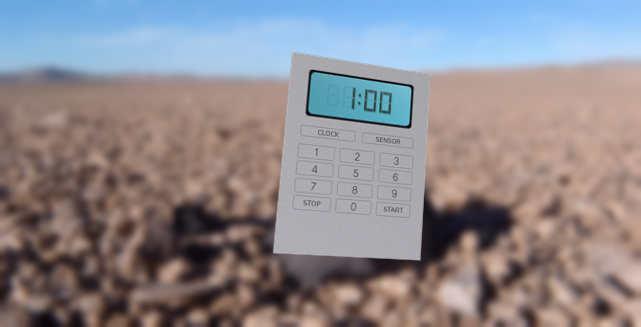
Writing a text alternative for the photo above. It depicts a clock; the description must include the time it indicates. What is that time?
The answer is 1:00
